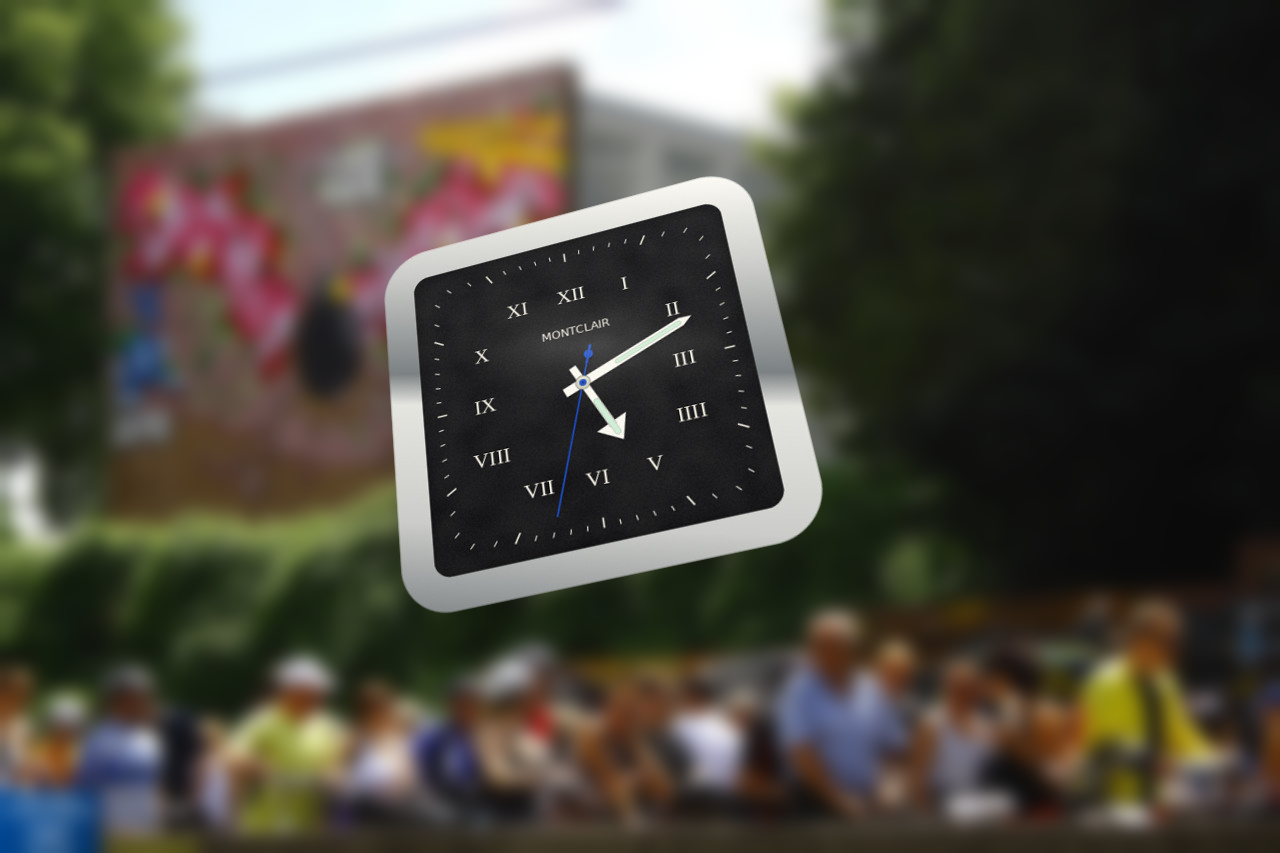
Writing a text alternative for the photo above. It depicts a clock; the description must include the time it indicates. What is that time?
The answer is 5:11:33
